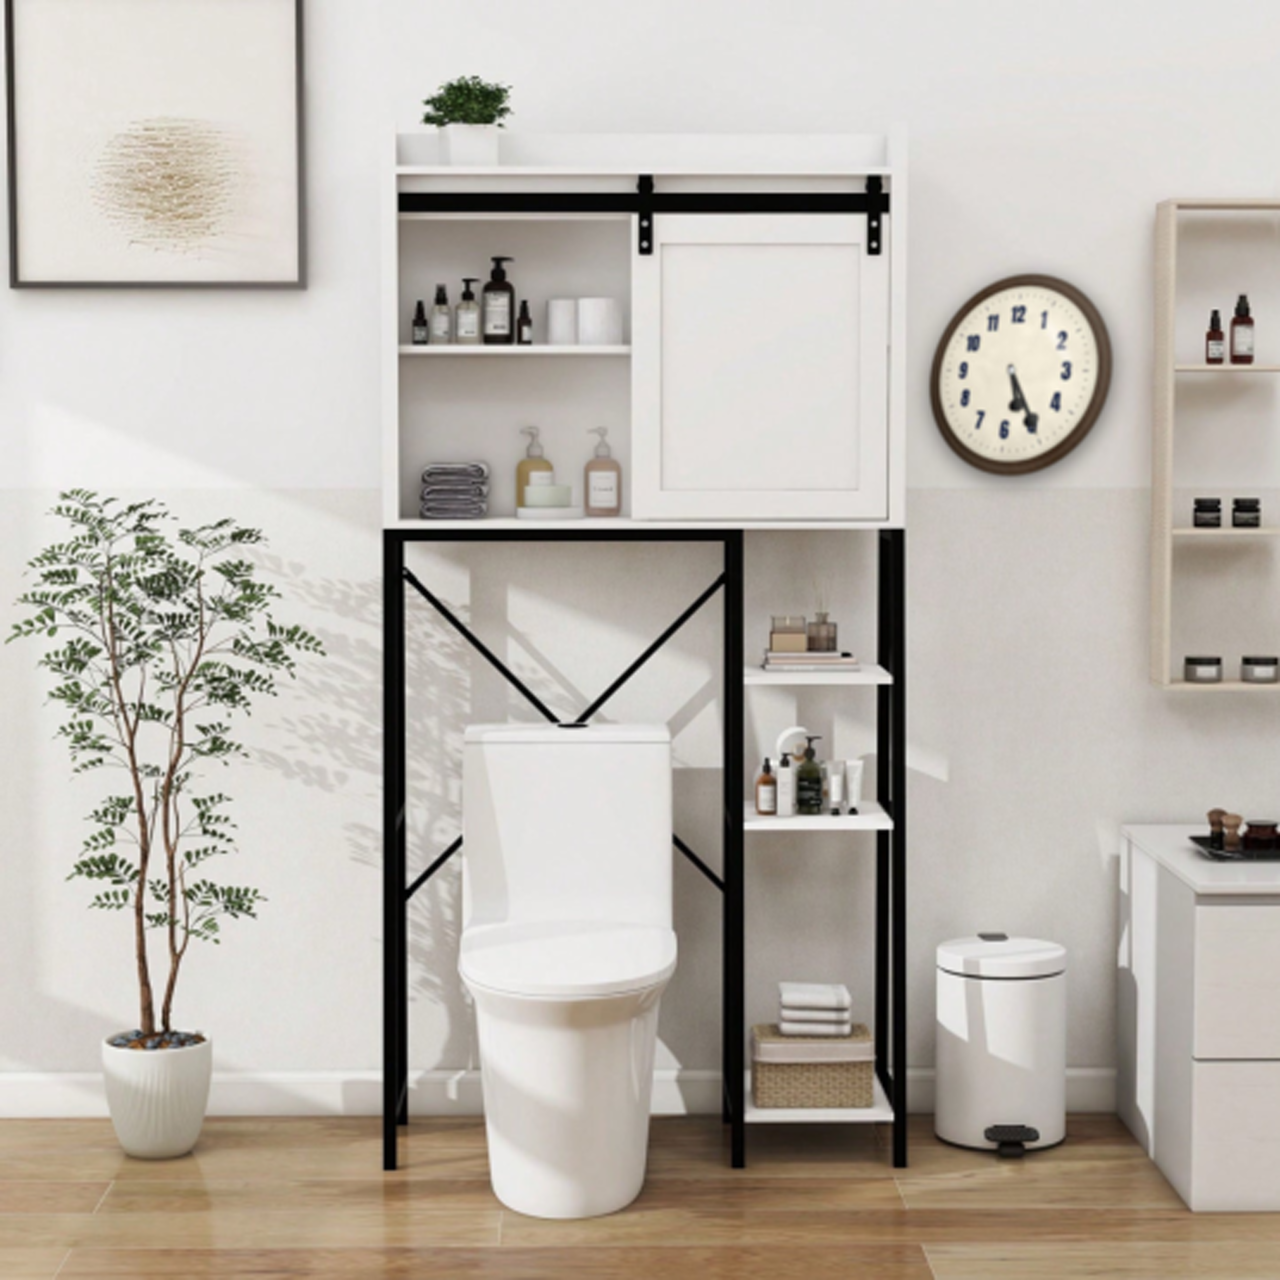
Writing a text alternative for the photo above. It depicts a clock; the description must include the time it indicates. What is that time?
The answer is 5:25
